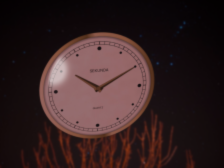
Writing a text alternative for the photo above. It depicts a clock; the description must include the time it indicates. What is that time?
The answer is 10:10
